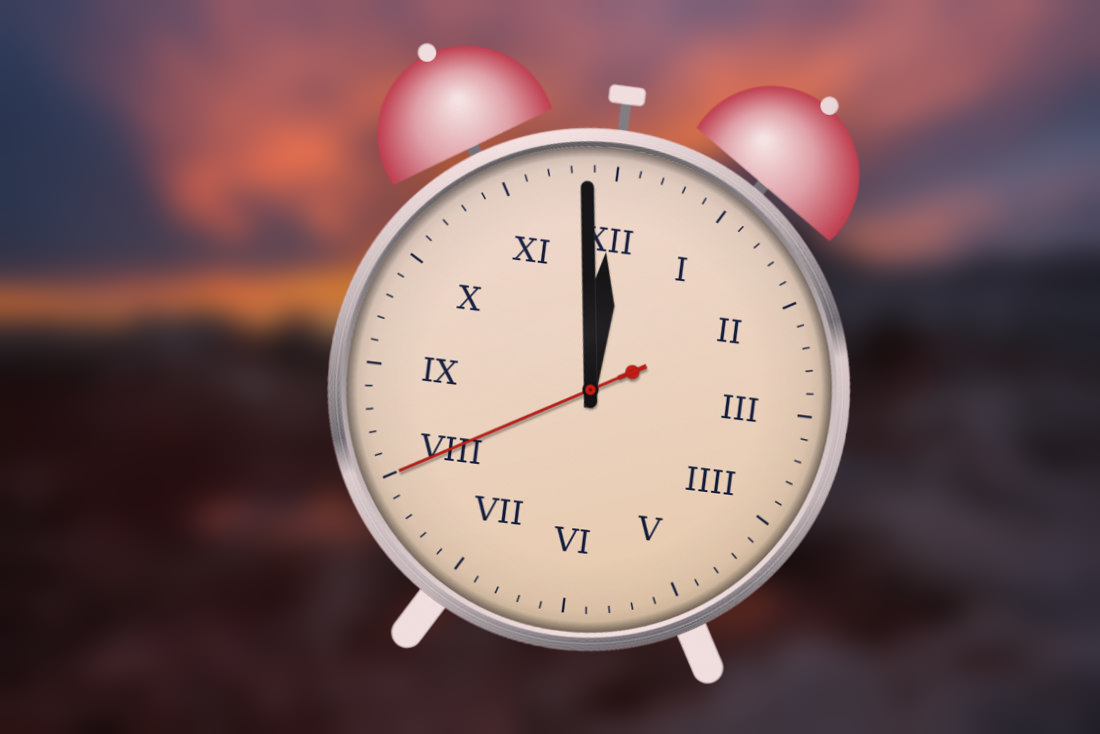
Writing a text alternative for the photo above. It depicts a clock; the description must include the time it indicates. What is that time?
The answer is 11:58:40
